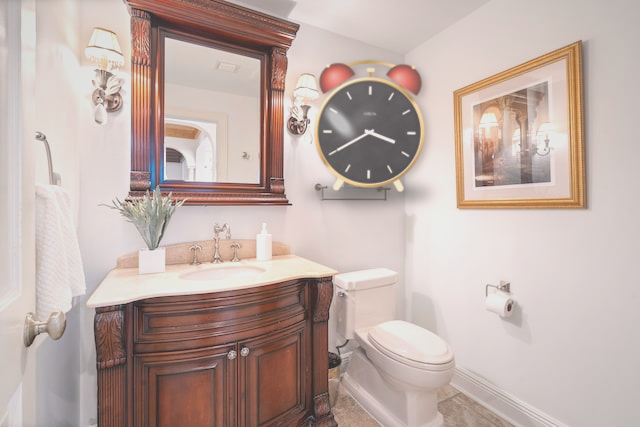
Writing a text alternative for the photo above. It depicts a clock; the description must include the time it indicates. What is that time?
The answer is 3:40
